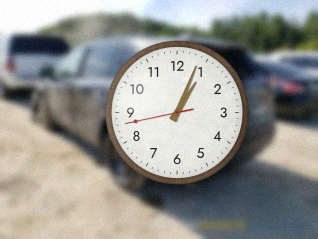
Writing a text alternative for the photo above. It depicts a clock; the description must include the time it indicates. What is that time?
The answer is 1:03:43
